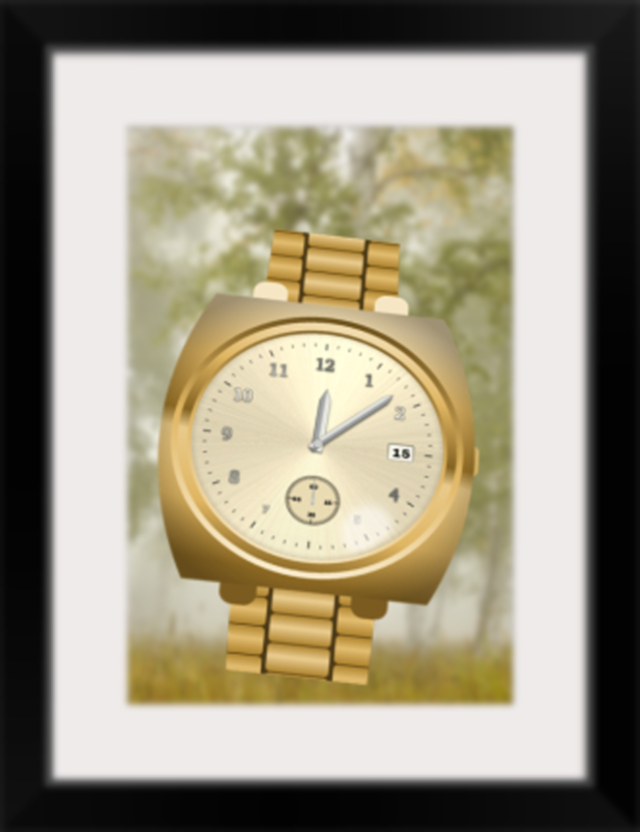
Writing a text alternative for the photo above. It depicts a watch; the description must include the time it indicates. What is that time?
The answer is 12:08
